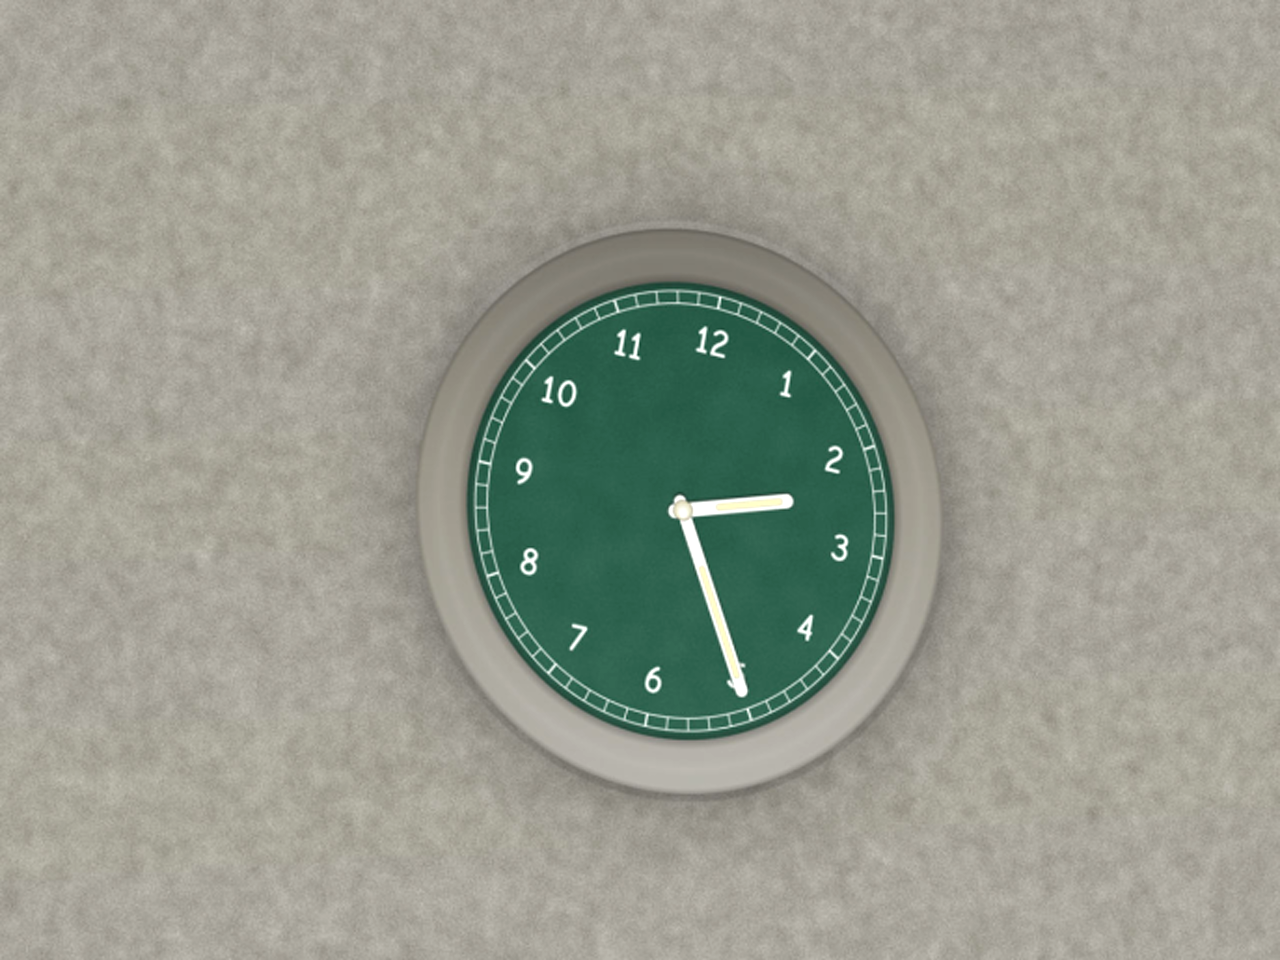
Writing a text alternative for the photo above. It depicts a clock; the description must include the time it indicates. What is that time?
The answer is 2:25
